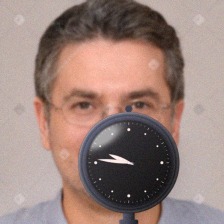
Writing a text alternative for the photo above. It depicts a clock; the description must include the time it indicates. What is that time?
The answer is 9:46
